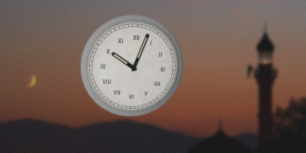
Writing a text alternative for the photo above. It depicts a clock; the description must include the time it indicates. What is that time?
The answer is 10:03
